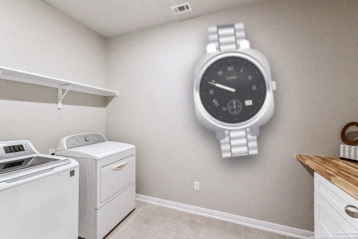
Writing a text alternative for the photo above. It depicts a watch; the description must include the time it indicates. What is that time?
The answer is 9:49
